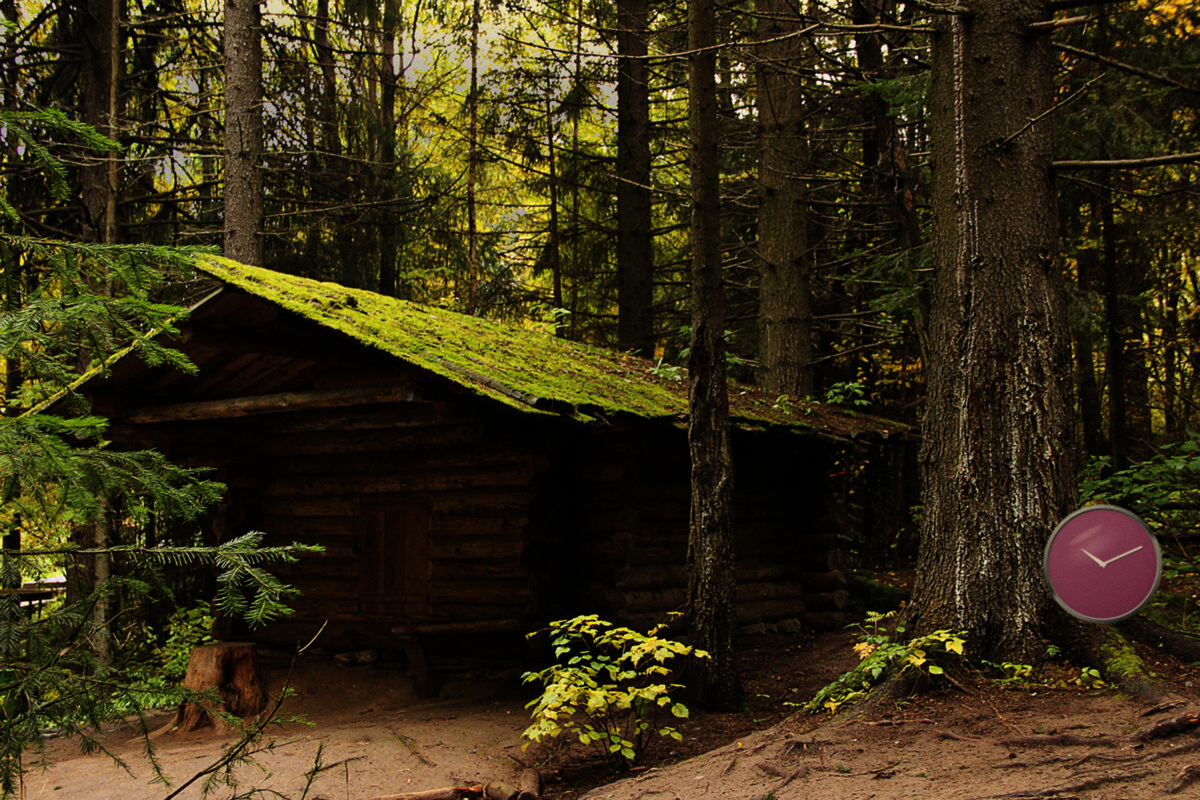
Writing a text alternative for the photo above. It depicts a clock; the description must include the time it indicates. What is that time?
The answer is 10:11
